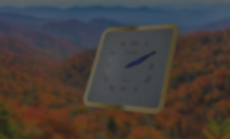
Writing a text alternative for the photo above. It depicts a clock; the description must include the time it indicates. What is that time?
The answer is 2:10
